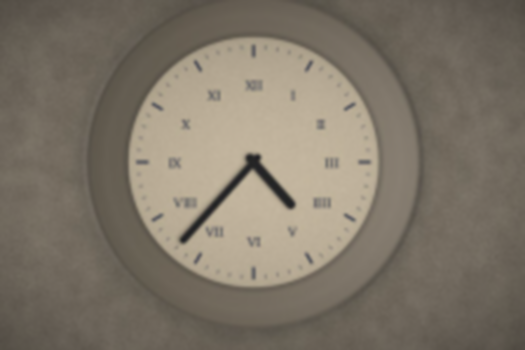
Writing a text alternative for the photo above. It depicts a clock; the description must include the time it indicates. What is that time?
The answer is 4:37
